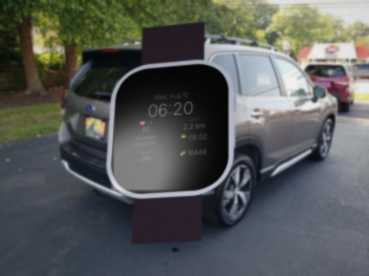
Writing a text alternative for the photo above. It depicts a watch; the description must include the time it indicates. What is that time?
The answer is 6:20
